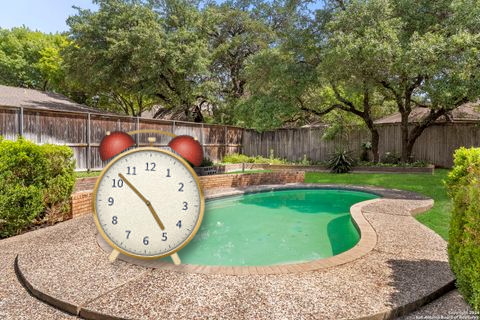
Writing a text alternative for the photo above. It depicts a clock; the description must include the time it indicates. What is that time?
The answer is 4:52
